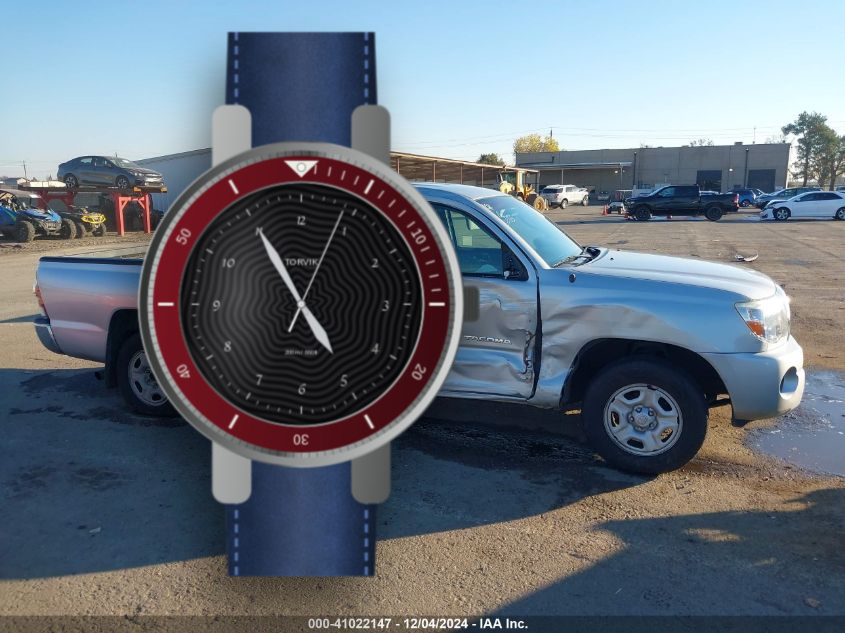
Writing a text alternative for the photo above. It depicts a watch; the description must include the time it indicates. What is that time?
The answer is 4:55:04
